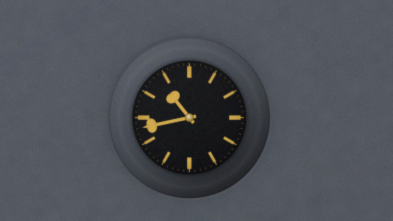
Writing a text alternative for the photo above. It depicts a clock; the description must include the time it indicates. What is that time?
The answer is 10:43
